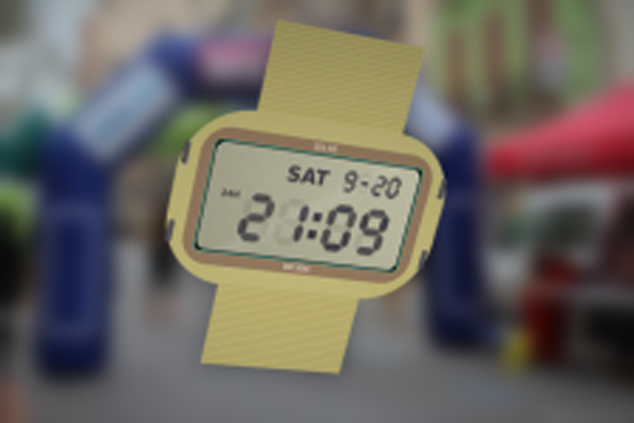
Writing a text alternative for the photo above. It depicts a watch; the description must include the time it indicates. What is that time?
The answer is 21:09
